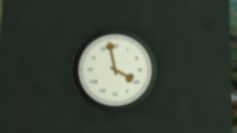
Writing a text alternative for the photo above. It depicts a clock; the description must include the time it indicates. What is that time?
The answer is 3:58
